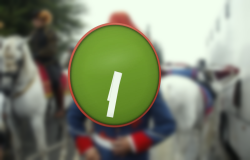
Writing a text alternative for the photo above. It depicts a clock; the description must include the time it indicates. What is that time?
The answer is 6:32
